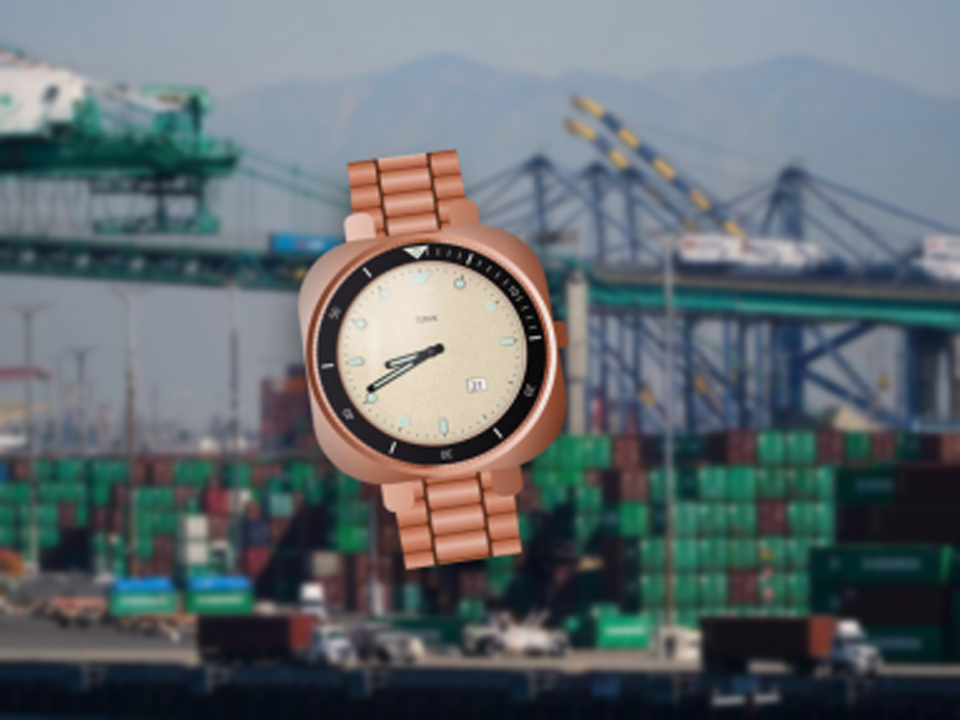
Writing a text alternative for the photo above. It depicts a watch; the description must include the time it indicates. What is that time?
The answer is 8:41
